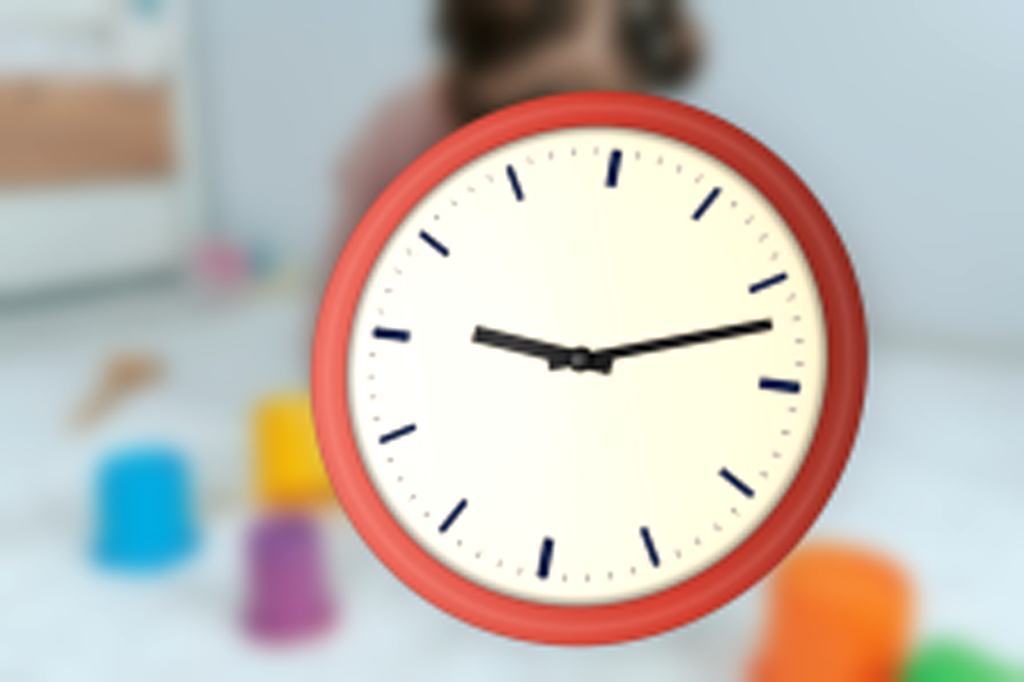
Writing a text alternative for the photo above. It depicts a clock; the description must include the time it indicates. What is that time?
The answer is 9:12
